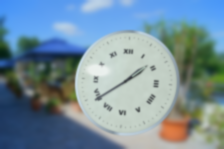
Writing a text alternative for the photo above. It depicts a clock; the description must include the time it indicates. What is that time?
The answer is 1:39
